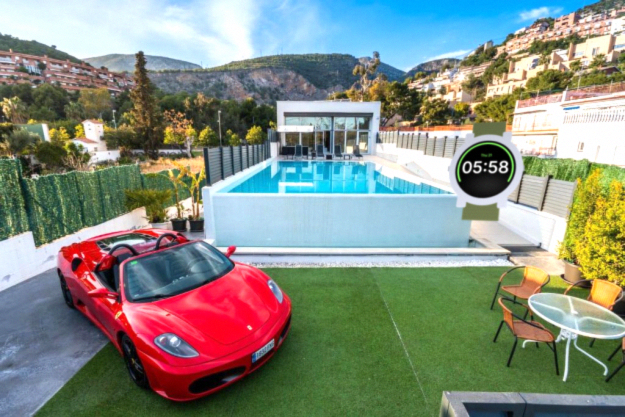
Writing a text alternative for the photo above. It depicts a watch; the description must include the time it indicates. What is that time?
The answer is 5:58
